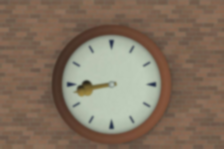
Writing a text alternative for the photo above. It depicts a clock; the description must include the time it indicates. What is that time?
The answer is 8:43
